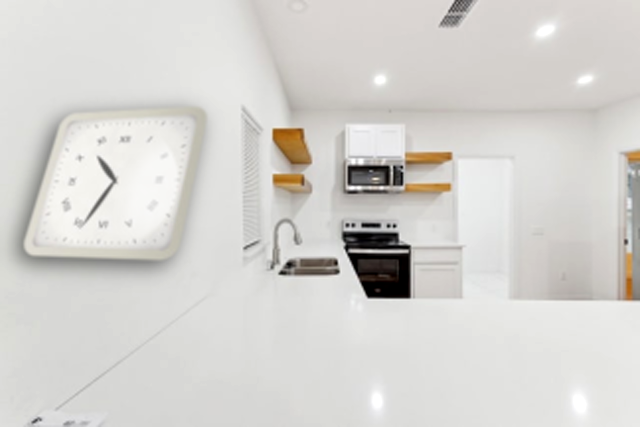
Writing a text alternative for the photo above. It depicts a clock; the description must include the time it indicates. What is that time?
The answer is 10:34
